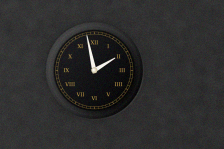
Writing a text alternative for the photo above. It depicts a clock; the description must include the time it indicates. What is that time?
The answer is 1:58
